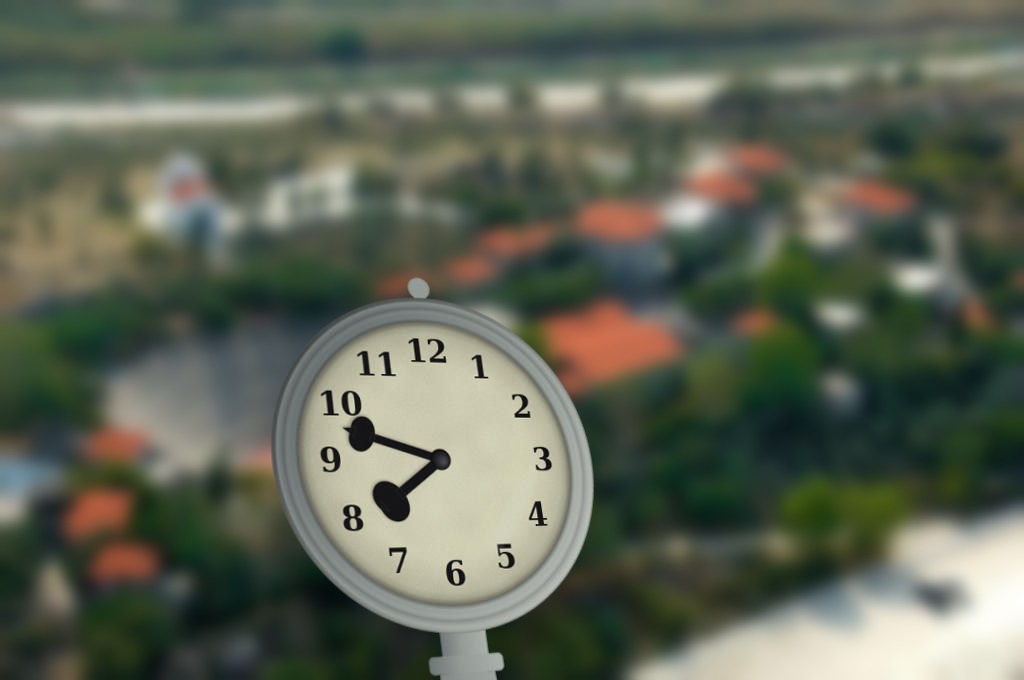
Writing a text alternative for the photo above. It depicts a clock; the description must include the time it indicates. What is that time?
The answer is 7:48
